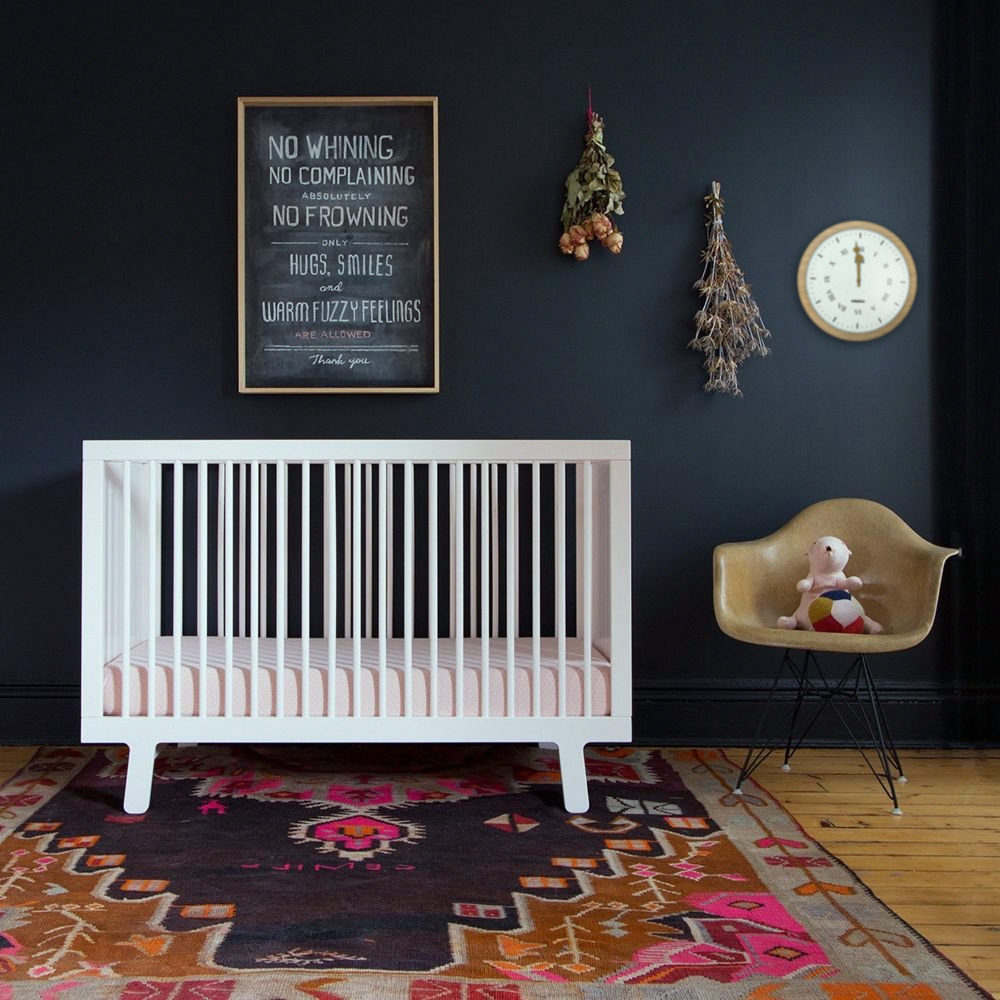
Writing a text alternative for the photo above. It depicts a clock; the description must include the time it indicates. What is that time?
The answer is 11:59
